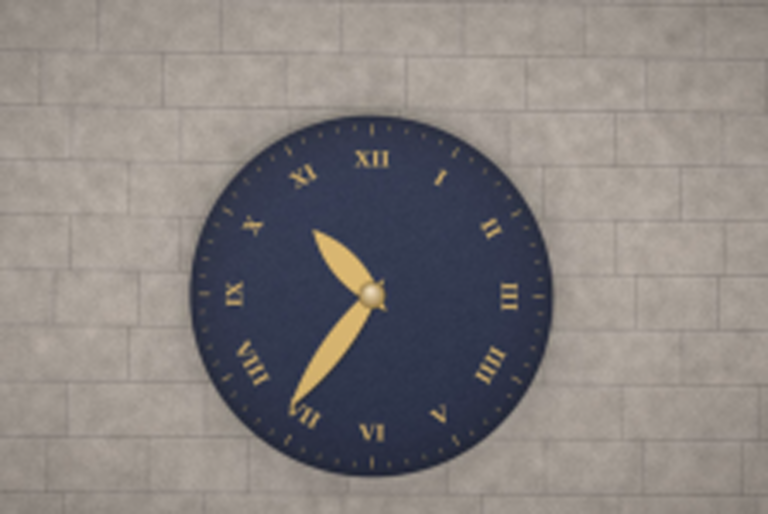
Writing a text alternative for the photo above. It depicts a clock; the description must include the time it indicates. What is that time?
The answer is 10:36
